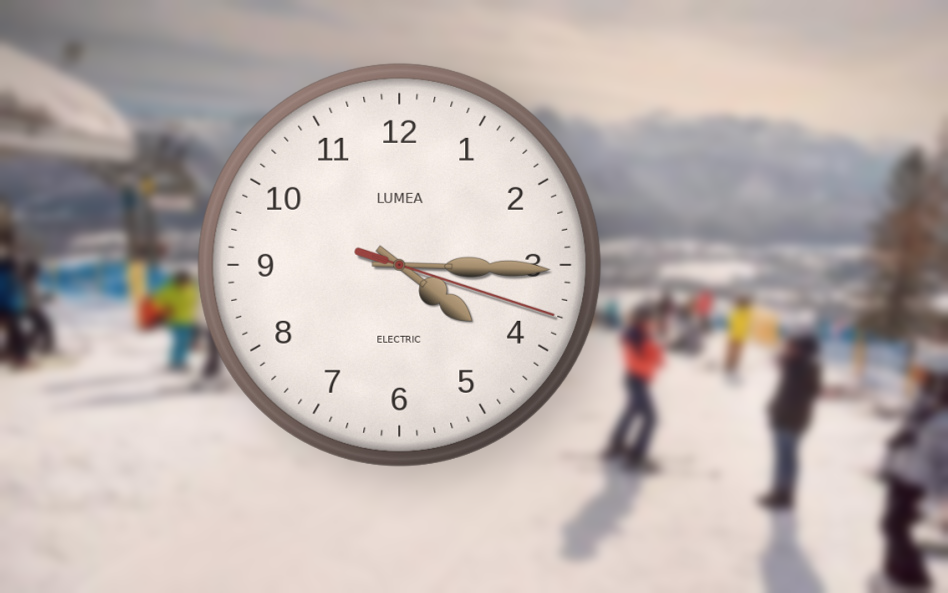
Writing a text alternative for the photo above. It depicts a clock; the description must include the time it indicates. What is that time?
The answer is 4:15:18
